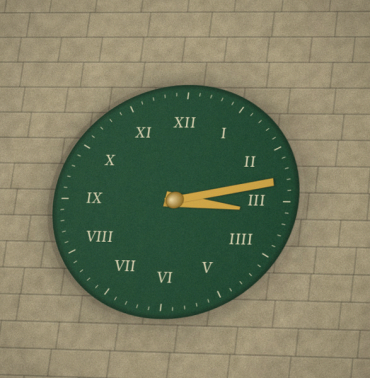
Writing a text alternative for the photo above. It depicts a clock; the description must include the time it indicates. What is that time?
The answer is 3:13
